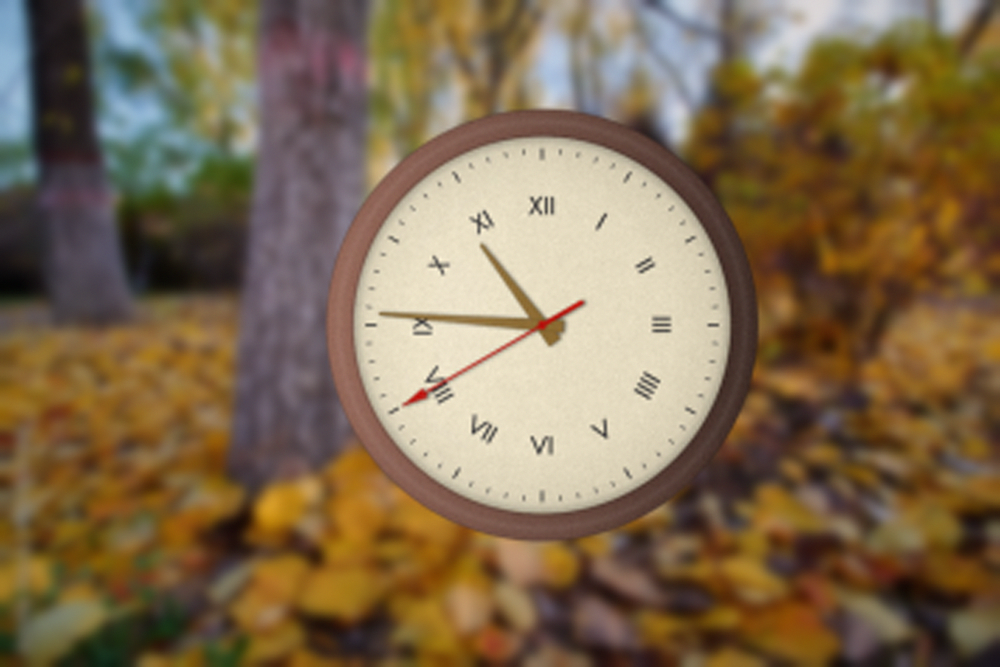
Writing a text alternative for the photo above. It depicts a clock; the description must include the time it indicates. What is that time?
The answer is 10:45:40
